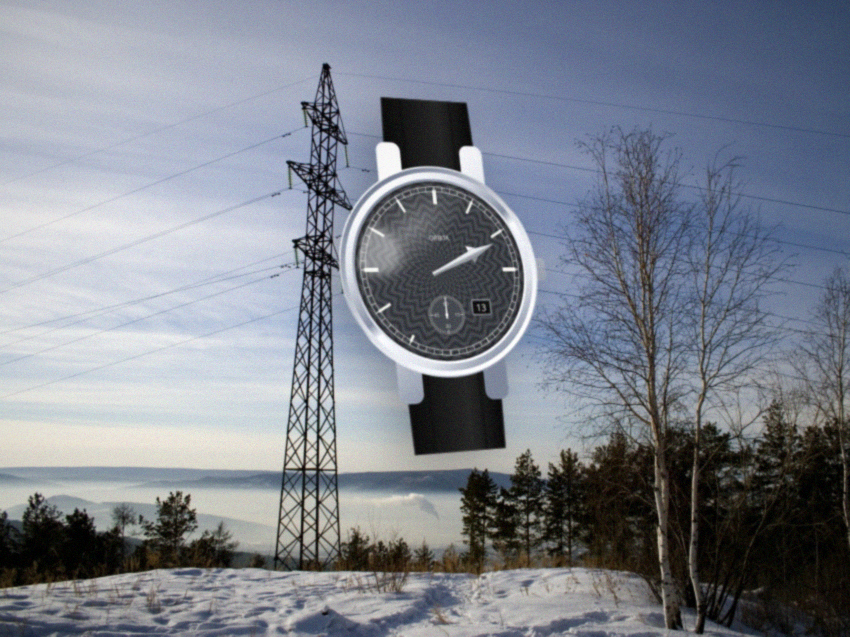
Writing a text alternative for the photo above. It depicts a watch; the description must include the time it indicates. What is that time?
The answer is 2:11
